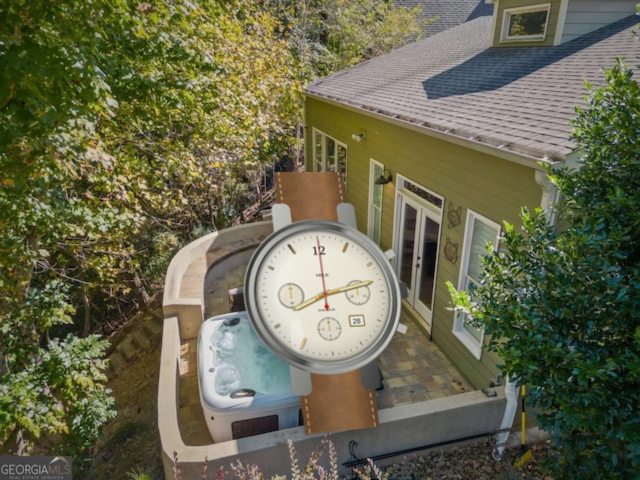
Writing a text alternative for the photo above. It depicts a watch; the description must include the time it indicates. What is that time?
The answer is 8:13
